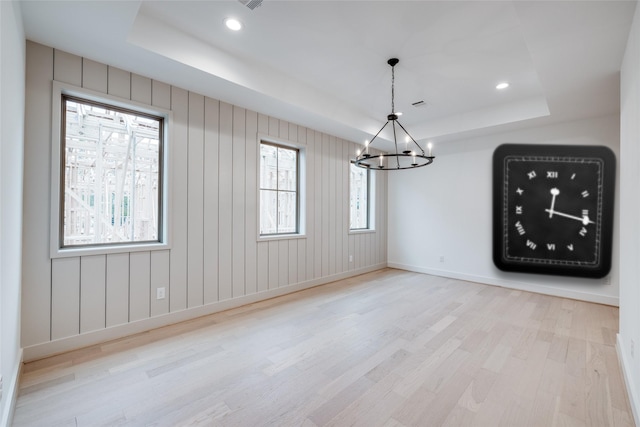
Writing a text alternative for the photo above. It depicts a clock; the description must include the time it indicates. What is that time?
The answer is 12:17
